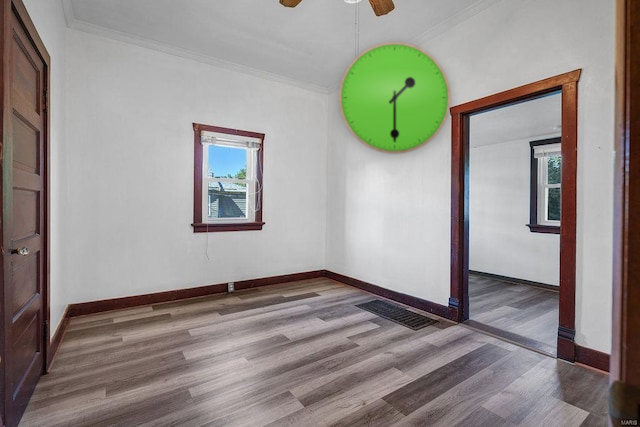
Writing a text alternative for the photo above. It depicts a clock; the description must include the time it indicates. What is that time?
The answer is 1:30
